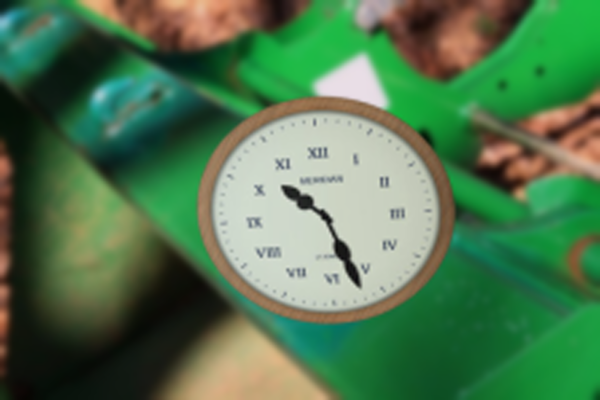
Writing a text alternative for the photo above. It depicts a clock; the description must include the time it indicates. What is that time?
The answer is 10:27
